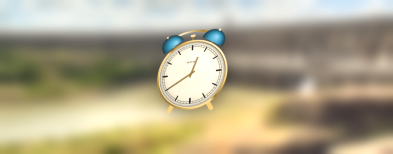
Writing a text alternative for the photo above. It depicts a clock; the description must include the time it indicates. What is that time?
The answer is 12:40
